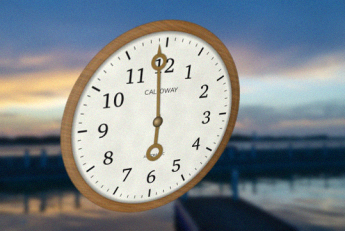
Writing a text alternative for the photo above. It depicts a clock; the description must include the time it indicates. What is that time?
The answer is 5:59
